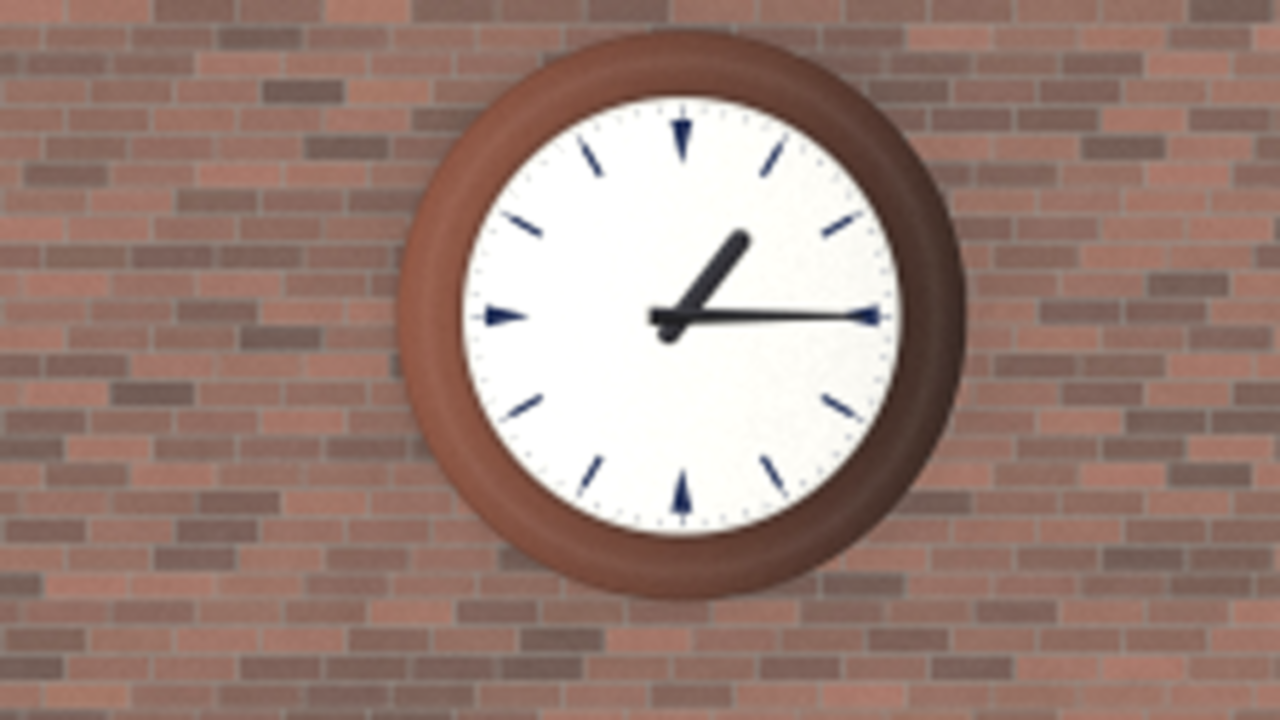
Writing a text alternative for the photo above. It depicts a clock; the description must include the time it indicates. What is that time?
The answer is 1:15
